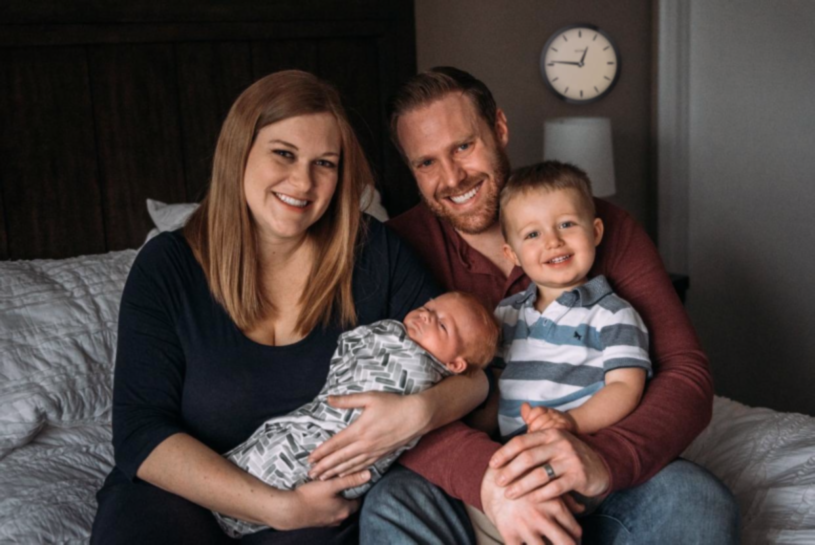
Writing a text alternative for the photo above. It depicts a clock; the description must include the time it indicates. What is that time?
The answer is 12:46
